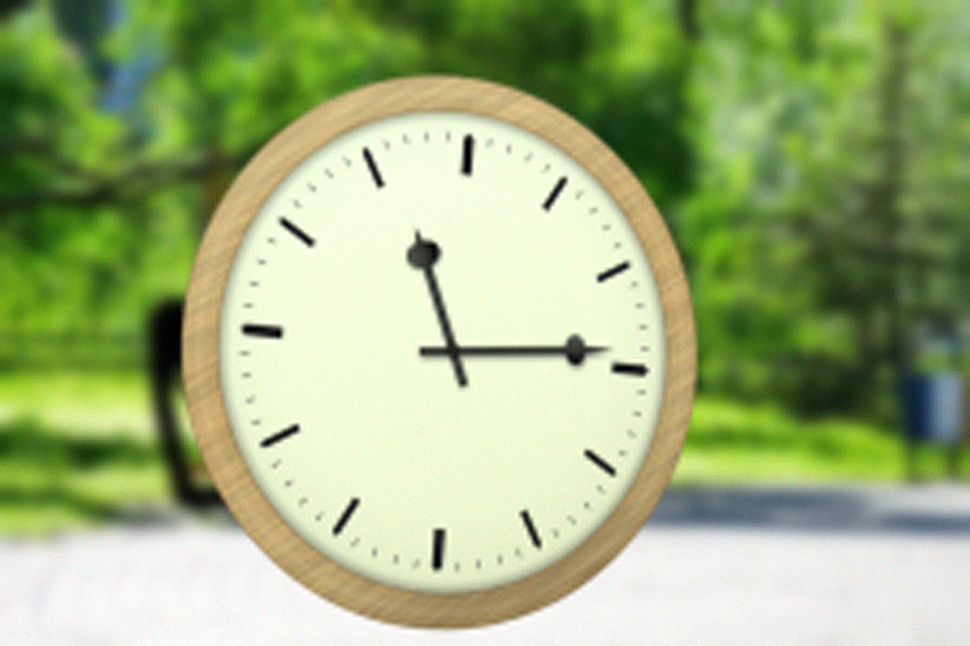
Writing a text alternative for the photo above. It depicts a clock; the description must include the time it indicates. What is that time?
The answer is 11:14
